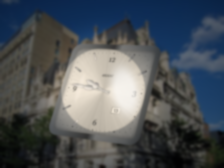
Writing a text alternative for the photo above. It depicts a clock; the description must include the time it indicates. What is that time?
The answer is 9:46
